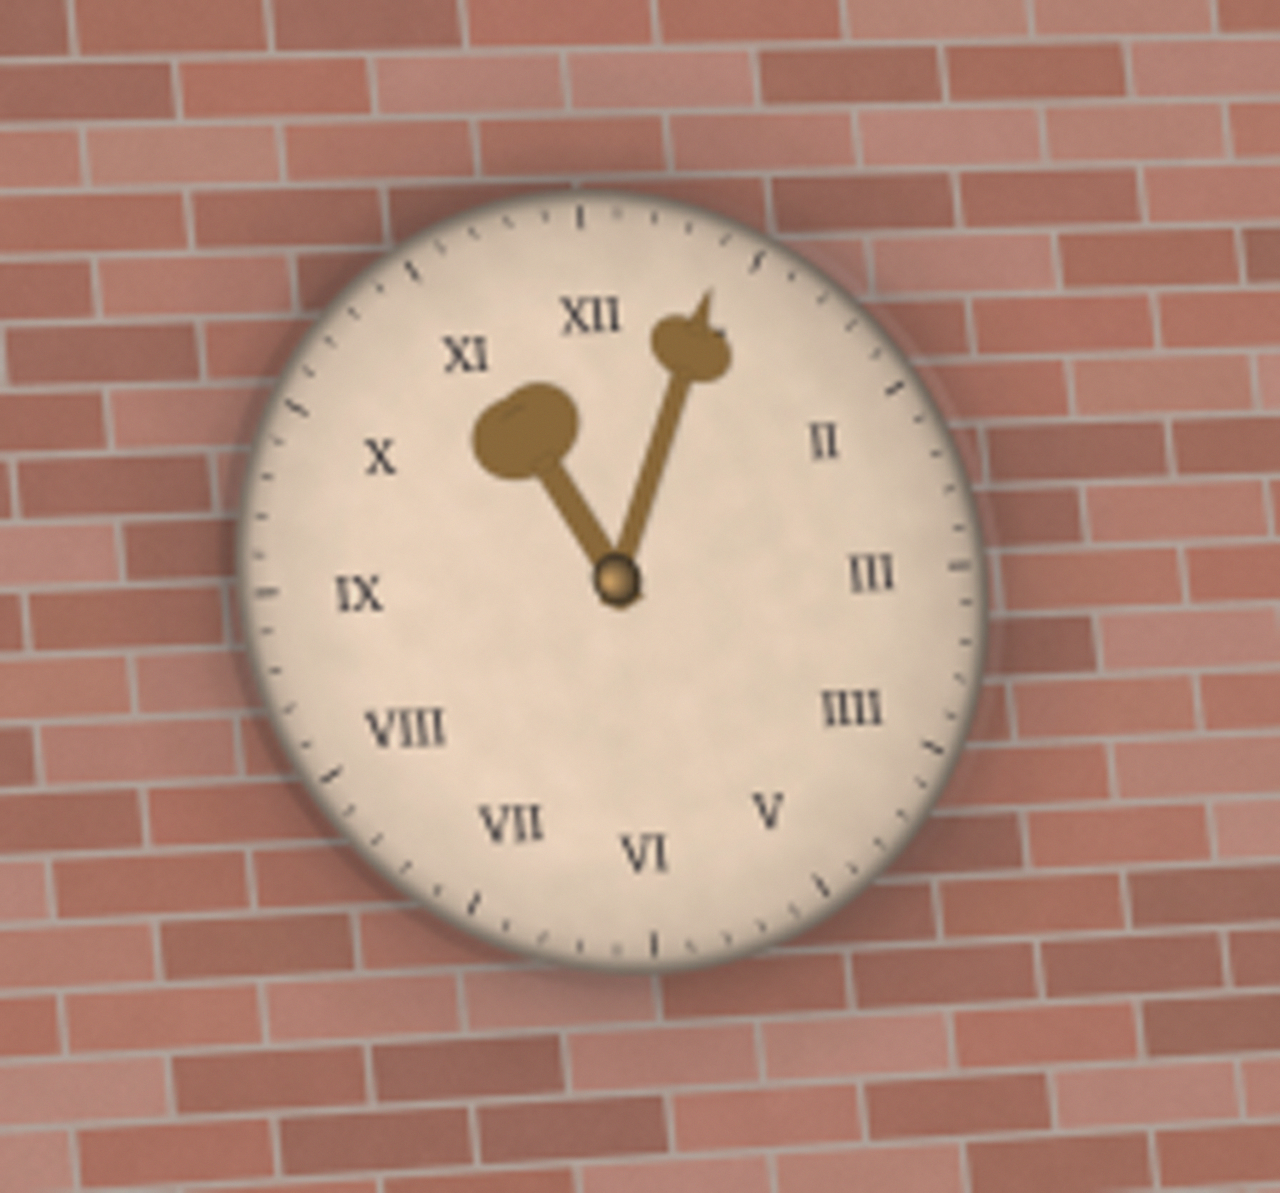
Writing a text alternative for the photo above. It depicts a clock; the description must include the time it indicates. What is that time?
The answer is 11:04
